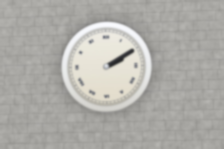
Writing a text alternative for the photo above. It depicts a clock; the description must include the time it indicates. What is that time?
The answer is 2:10
